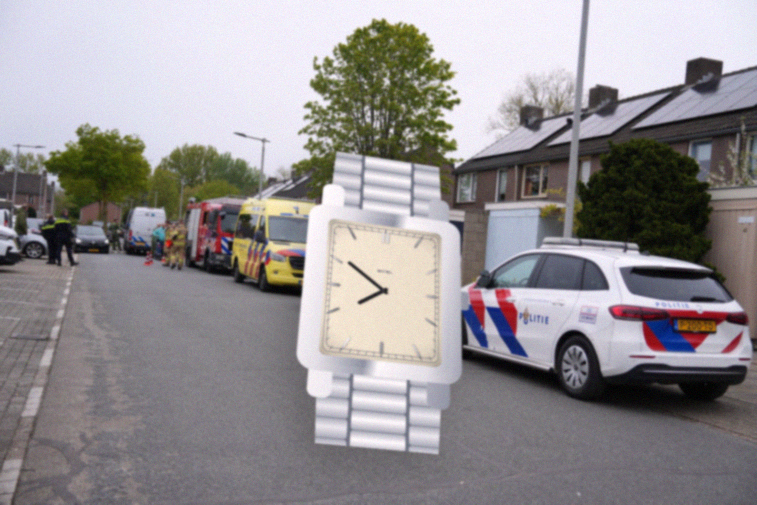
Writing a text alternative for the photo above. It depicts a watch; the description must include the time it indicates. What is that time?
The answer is 7:51
